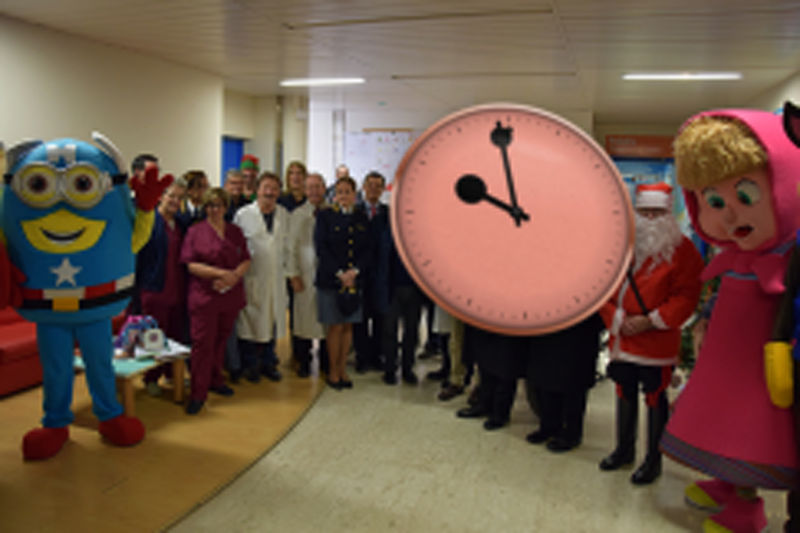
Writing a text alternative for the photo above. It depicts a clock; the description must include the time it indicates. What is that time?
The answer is 9:59
